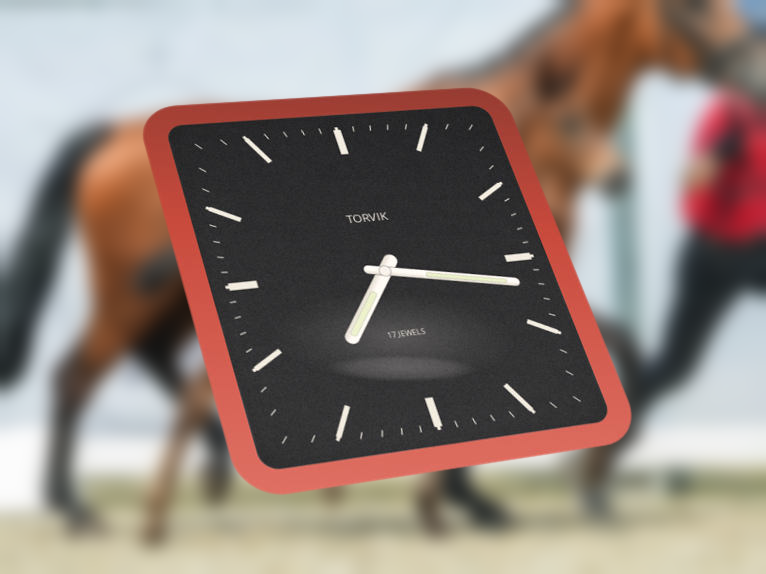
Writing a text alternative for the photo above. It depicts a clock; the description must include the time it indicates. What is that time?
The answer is 7:17
